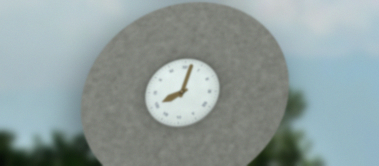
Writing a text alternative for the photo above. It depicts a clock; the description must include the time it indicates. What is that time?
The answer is 8:02
